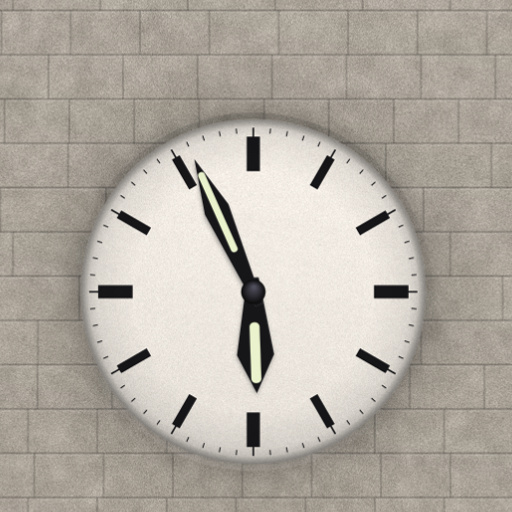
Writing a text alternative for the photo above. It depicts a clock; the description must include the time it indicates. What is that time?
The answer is 5:56
